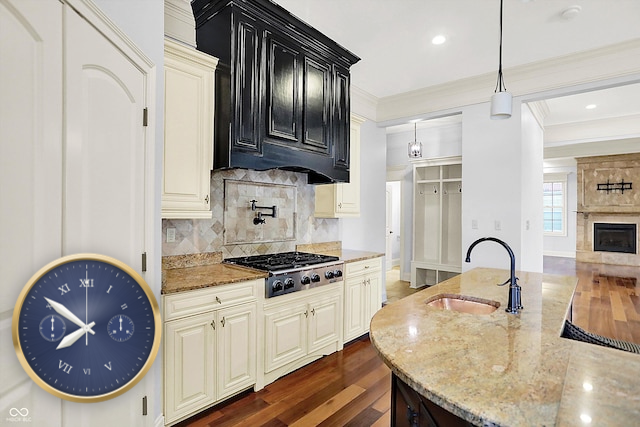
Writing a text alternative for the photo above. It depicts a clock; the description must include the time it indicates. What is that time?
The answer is 7:51
